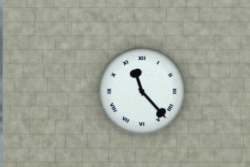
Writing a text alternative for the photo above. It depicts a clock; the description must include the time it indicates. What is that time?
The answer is 11:23
